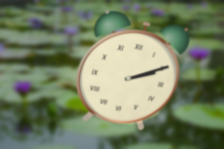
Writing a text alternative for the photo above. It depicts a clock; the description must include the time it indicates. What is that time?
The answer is 2:10
